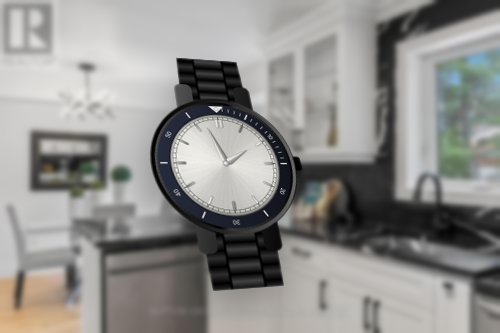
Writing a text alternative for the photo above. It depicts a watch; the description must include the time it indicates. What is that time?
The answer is 1:57
